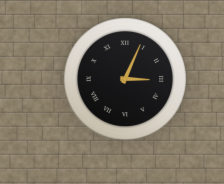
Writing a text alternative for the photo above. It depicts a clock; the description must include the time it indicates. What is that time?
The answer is 3:04
